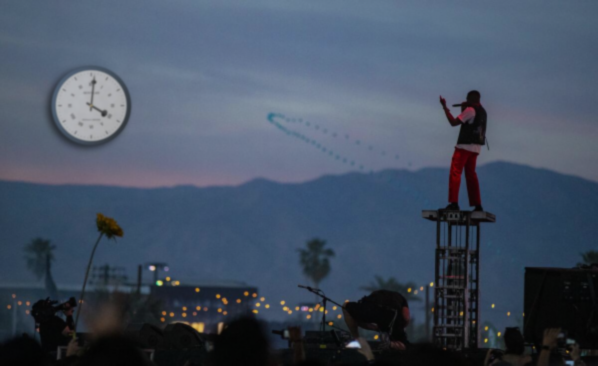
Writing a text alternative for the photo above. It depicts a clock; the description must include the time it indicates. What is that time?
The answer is 4:01
